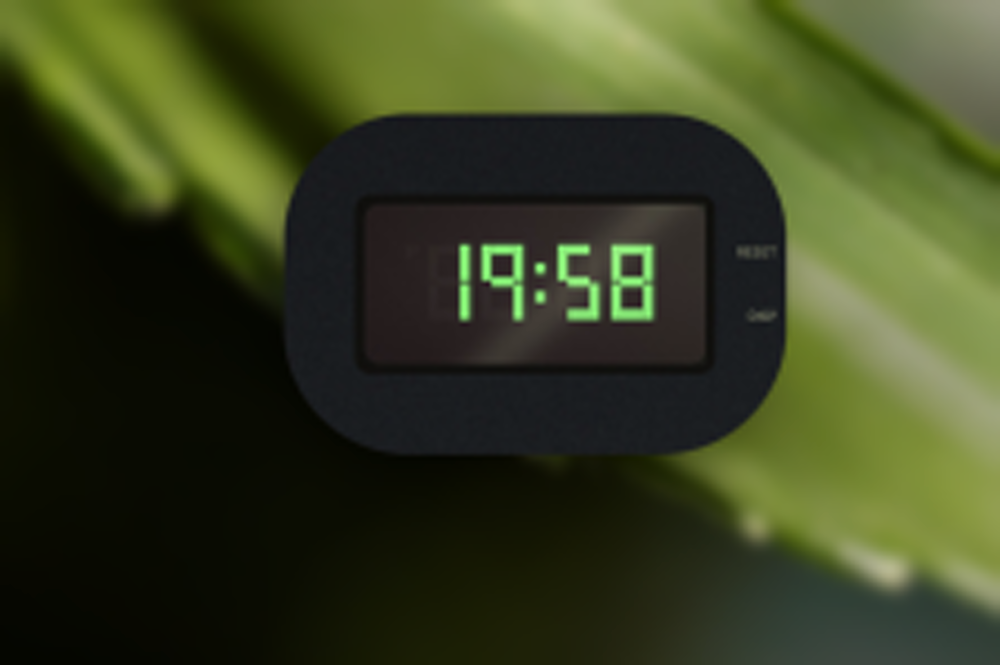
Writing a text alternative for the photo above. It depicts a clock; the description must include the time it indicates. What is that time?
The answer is 19:58
